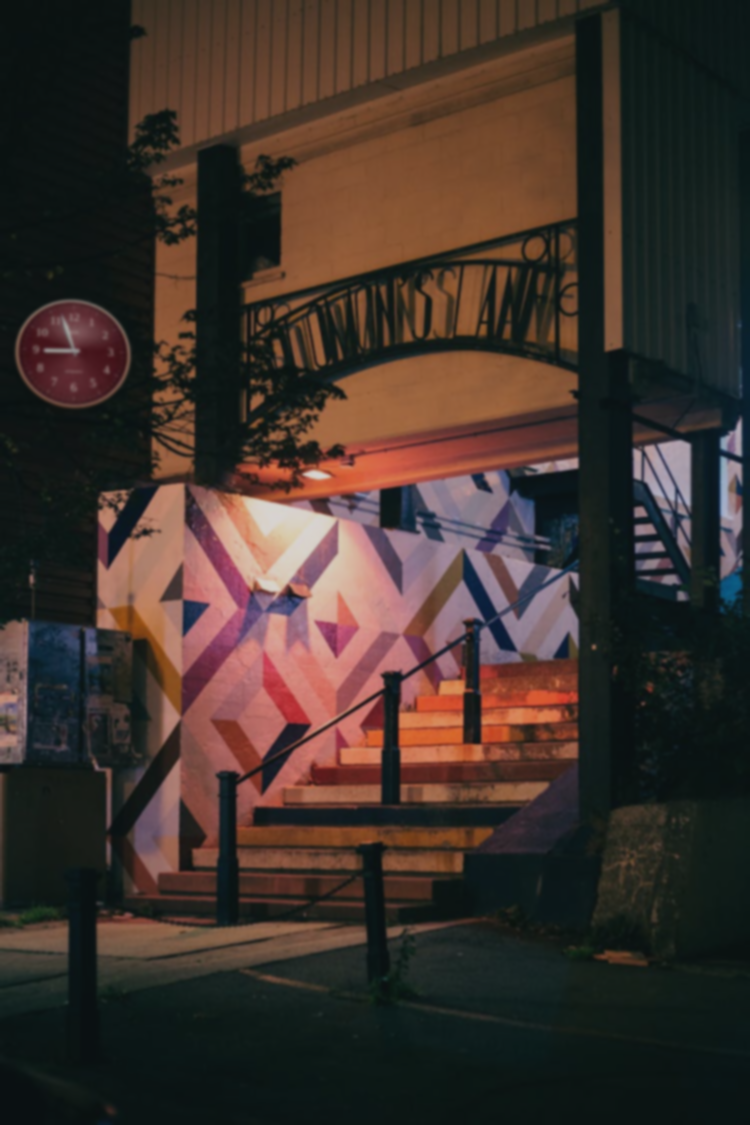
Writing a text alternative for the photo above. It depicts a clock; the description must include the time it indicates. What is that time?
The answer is 8:57
